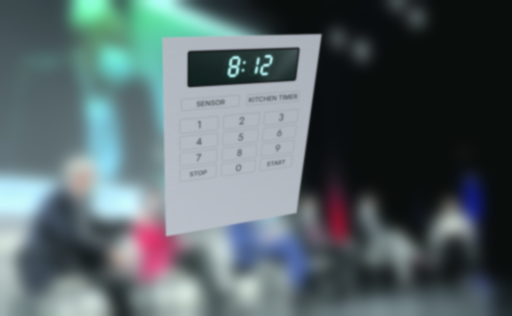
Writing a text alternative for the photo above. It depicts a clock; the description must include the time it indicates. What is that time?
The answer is 8:12
